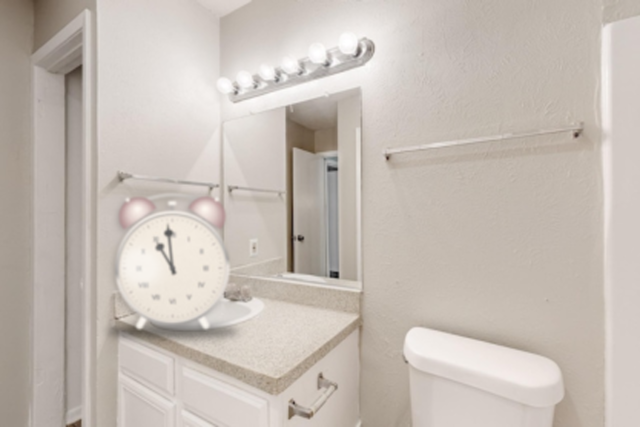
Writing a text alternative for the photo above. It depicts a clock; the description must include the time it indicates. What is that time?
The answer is 10:59
